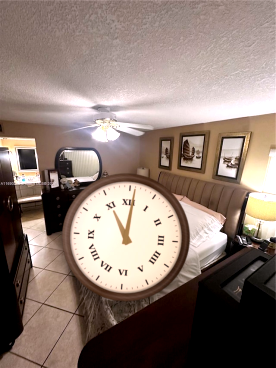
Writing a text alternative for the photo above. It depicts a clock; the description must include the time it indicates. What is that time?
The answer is 11:01
